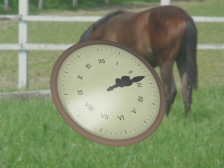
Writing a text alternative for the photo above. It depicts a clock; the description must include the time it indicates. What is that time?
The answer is 2:13
